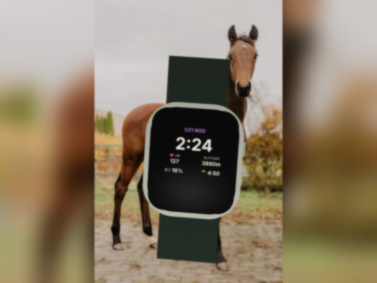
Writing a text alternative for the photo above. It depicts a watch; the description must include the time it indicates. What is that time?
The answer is 2:24
